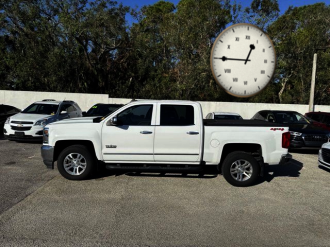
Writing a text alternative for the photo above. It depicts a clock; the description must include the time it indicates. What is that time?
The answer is 12:45
